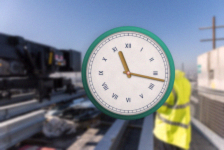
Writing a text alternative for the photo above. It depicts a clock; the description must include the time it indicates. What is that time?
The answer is 11:17
